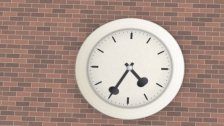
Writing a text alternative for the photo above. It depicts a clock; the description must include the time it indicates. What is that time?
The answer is 4:35
